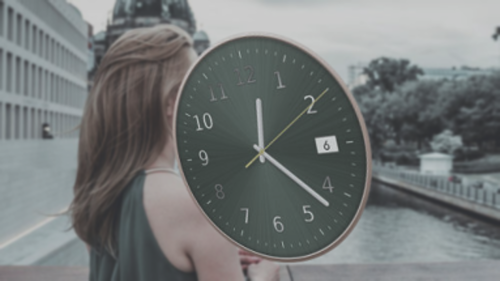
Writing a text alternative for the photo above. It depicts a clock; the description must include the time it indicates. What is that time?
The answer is 12:22:10
